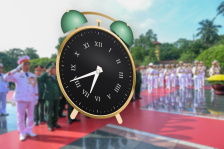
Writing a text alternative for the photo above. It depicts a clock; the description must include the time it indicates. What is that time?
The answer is 6:41
